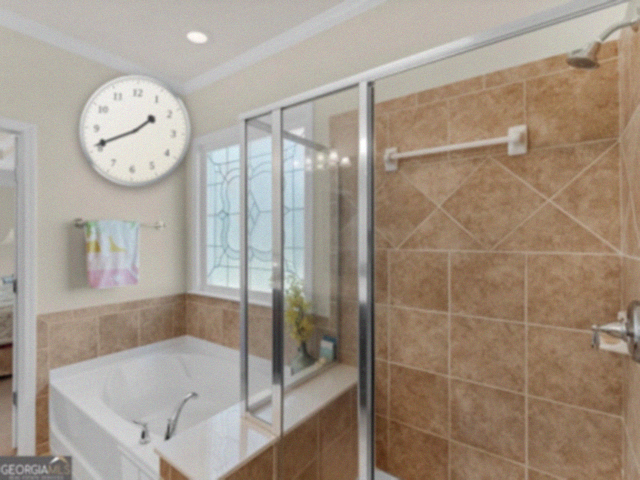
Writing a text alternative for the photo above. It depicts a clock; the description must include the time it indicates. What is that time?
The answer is 1:41
